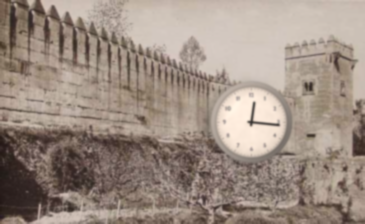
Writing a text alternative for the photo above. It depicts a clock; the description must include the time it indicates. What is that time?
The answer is 12:16
